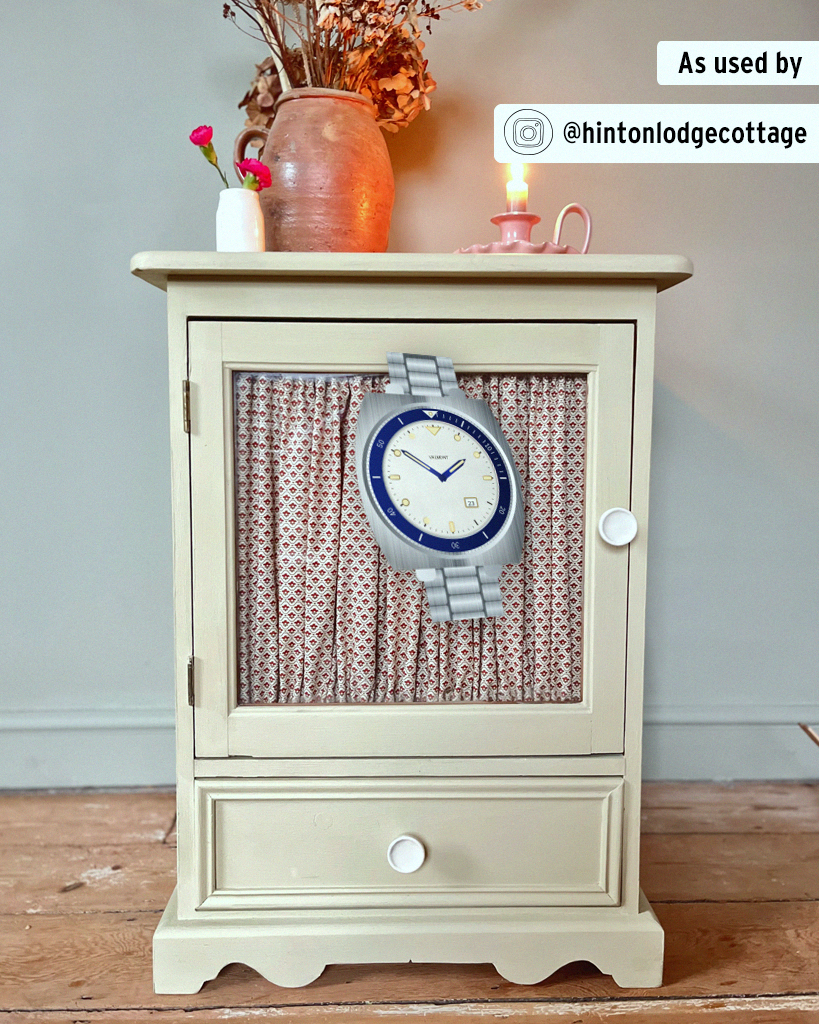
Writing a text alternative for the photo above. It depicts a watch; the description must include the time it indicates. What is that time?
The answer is 1:51
